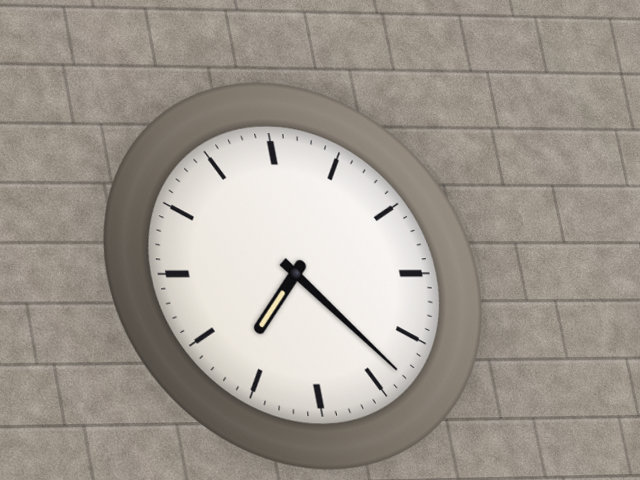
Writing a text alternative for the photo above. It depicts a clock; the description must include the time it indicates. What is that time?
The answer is 7:23
